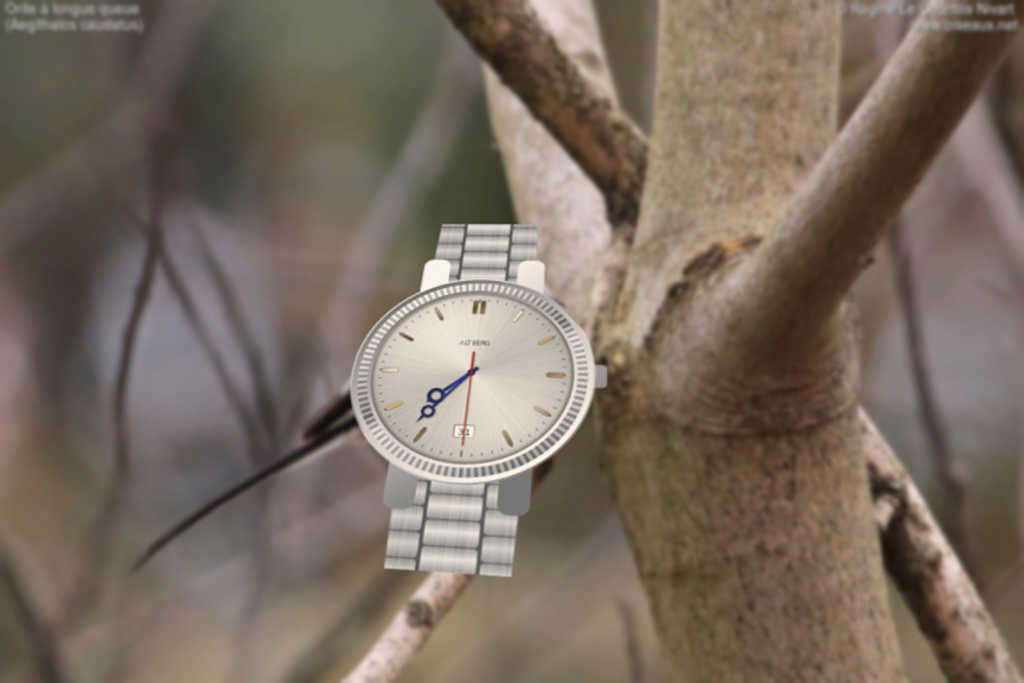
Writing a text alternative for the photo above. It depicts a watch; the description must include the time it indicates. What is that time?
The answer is 7:36:30
